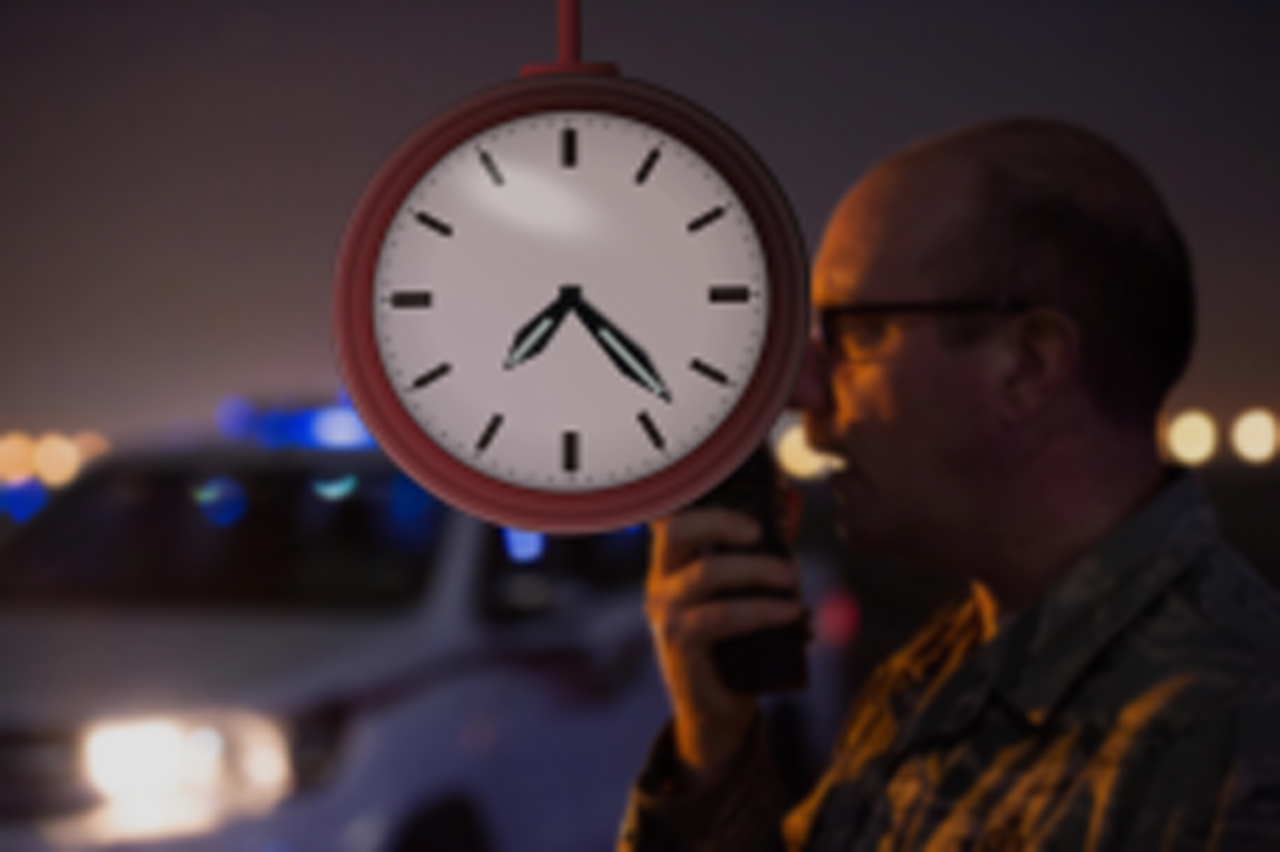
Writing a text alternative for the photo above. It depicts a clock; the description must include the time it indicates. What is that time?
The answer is 7:23
